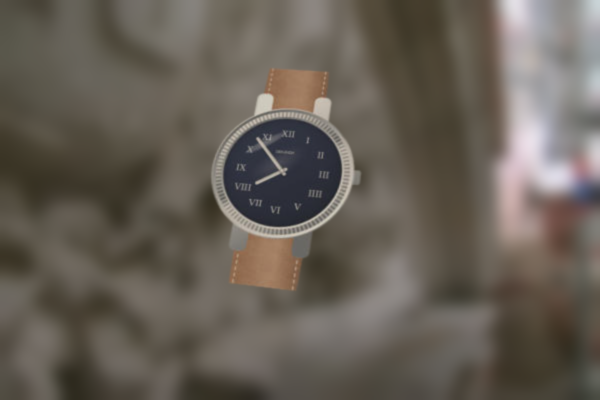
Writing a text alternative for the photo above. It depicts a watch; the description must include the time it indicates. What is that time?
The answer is 7:53
